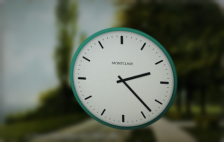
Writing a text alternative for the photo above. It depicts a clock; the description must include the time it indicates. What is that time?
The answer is 2:23
